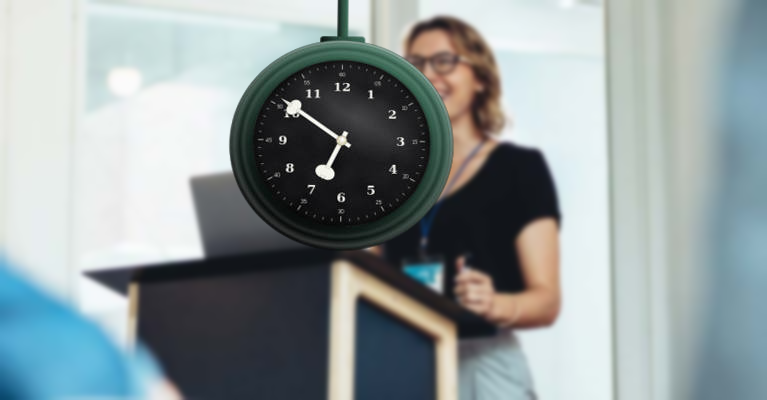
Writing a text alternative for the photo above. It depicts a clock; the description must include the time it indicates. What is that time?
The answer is 6:51
